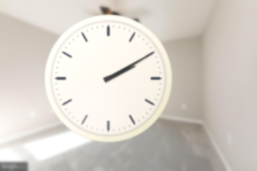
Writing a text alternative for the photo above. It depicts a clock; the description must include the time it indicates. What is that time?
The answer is 2:10
